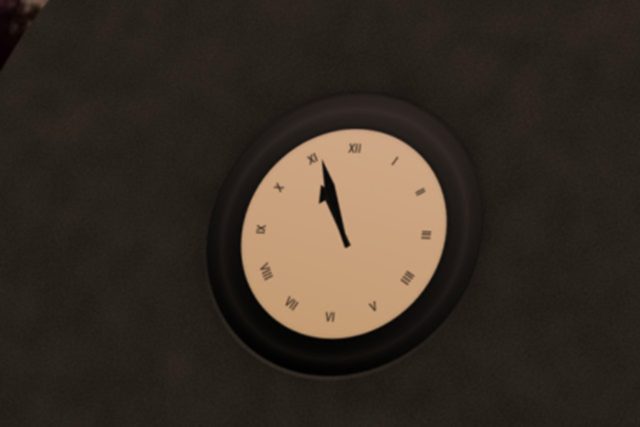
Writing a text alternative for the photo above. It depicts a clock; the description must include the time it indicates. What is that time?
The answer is 10:56
